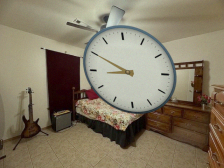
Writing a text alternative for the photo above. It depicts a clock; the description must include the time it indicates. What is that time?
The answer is 8:50
